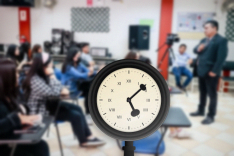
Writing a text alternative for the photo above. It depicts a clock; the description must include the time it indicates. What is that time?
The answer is 5:08
